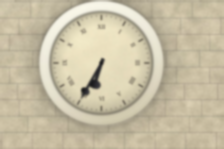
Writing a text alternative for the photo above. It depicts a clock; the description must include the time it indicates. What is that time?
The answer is 6:35
